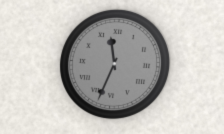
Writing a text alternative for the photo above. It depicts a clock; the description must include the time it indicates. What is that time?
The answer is 11:33
